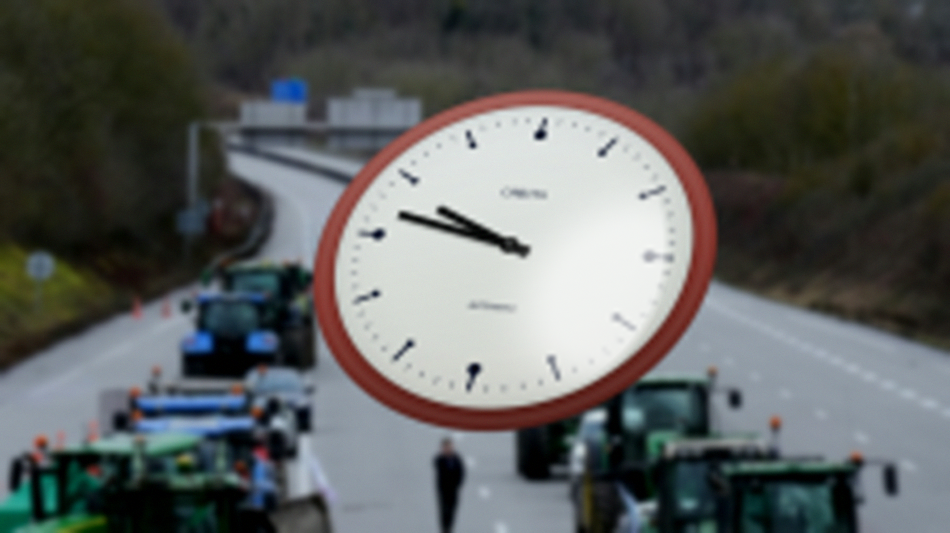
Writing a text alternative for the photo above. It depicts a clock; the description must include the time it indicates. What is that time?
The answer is 9:47
